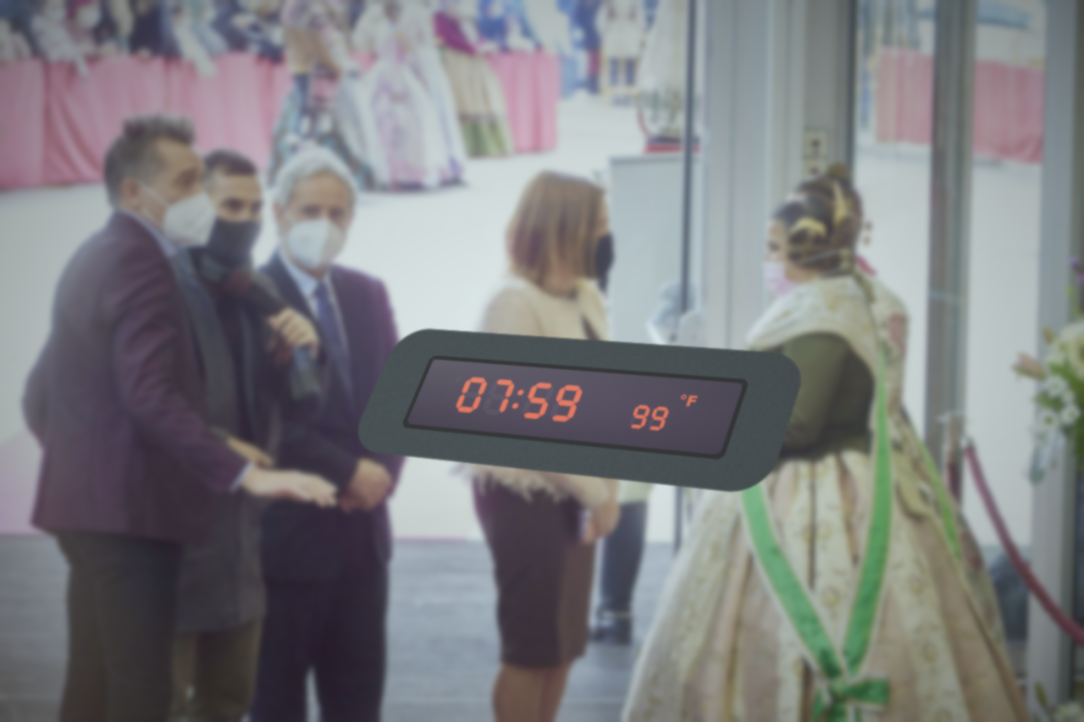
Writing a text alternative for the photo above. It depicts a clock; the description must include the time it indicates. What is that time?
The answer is 7:59
